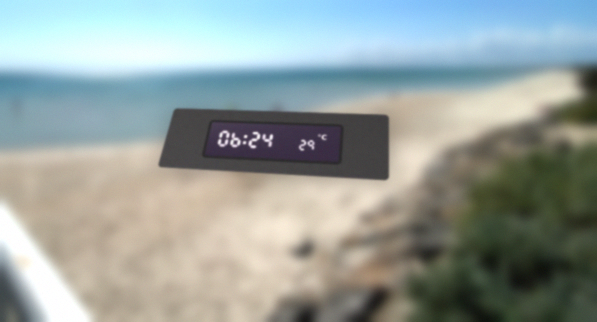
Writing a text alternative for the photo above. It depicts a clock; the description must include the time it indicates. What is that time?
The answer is 6:24
